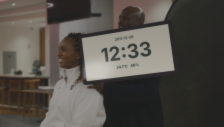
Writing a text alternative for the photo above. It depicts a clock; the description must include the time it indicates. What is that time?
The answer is 12:33
